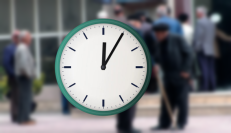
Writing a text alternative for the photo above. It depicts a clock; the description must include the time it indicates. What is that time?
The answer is 12:05
